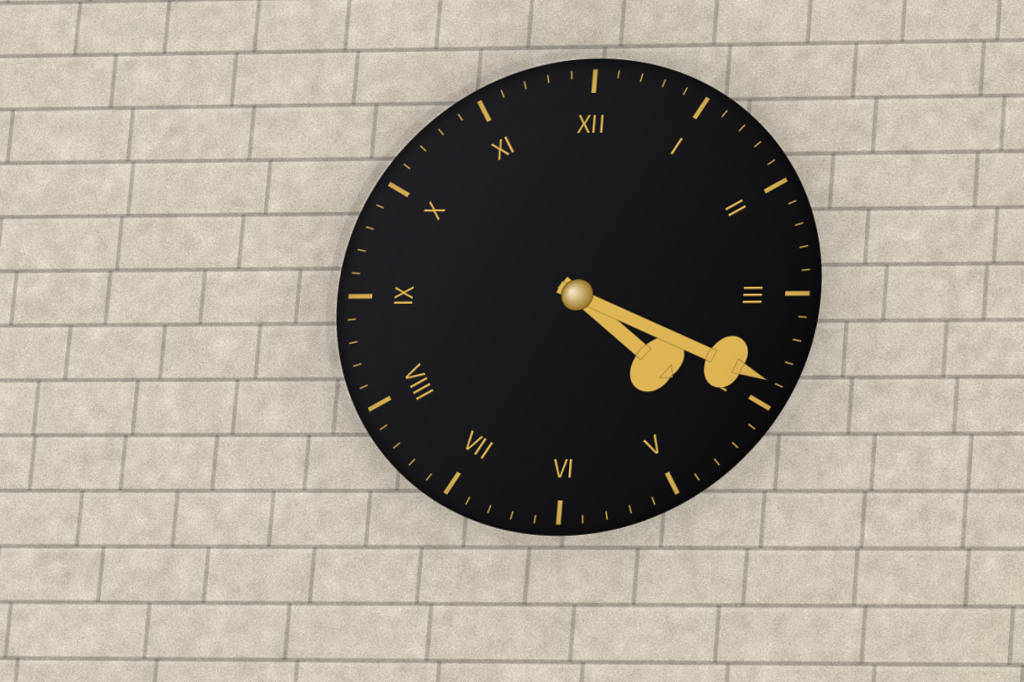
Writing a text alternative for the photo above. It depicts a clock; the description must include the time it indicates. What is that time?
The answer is 4:19
